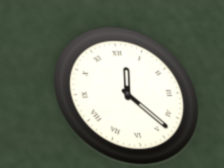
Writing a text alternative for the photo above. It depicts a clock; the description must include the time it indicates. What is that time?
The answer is 12:23
